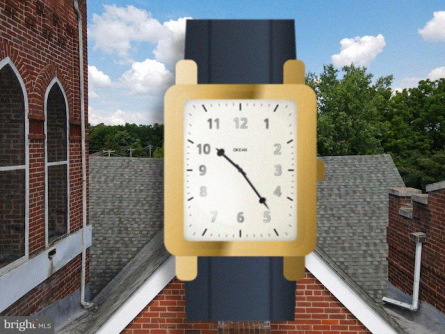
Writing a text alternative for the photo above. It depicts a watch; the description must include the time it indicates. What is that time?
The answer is 10:24
